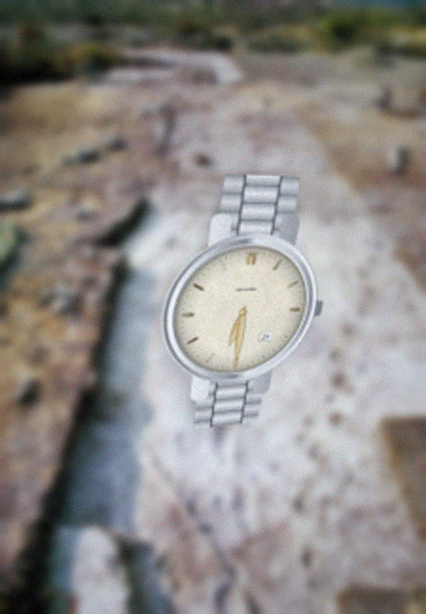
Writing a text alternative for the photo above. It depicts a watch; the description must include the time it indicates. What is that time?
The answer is 6:30
